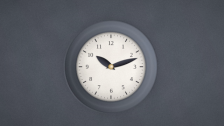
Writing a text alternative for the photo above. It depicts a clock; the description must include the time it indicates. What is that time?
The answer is 10:12
